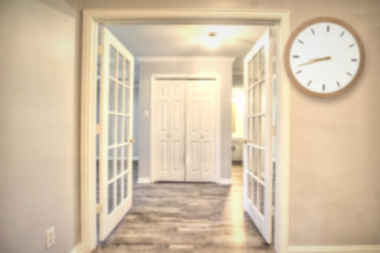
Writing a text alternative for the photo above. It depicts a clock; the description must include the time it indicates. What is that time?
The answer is 8:42
